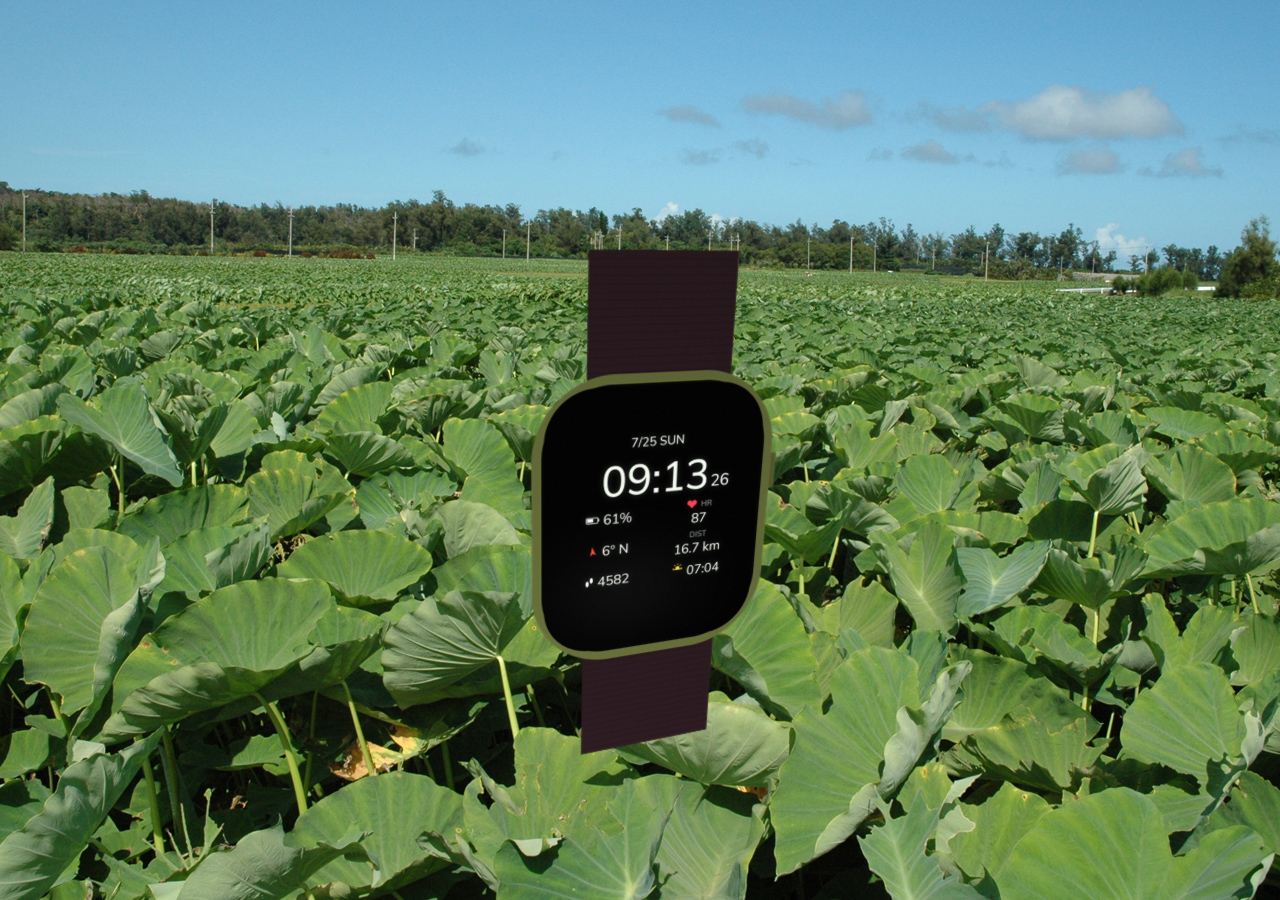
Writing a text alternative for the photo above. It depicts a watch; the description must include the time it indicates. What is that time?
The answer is 9:13:26
